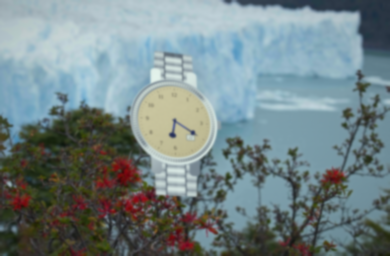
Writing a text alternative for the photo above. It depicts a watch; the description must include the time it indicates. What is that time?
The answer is 6:20
